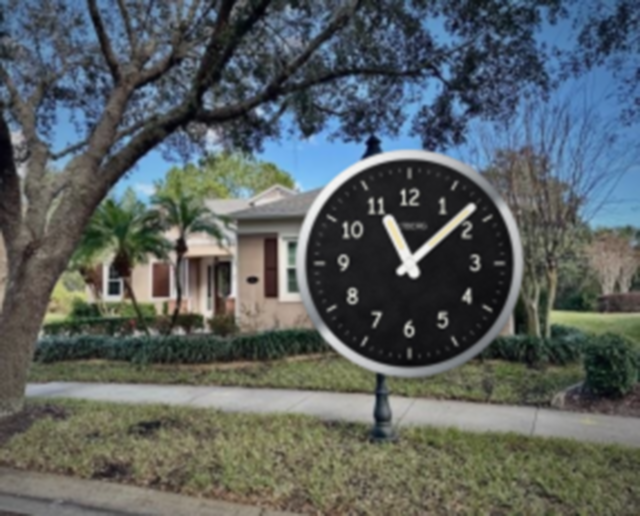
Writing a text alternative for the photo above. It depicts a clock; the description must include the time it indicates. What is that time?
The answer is 11:08
